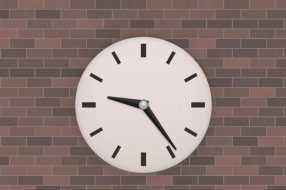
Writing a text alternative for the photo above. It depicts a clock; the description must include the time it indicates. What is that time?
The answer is 9:24
